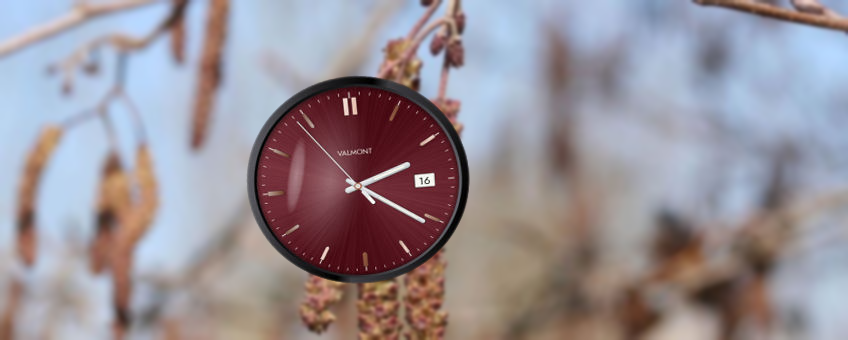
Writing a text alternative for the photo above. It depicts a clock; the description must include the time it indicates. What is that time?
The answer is 2:20:54
